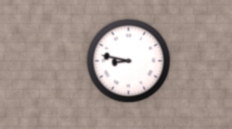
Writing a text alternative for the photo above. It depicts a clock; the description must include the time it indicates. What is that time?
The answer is 8:47
